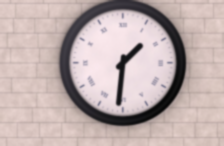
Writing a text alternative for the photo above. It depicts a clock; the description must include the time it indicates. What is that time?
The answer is 1:31
